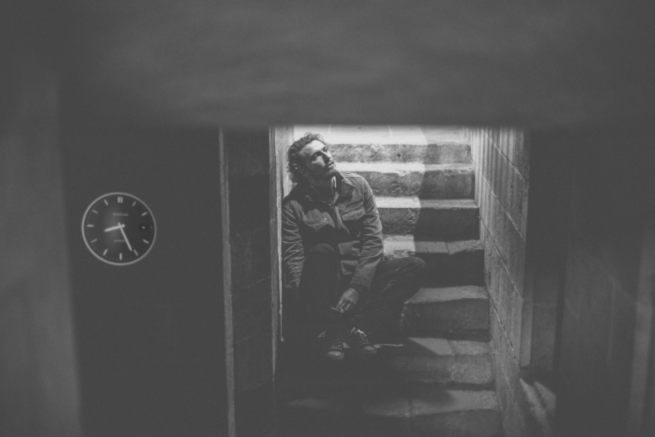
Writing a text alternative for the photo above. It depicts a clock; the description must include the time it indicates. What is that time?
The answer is 8:26
